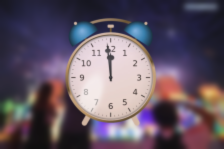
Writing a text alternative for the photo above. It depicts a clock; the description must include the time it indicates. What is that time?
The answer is 11:59
